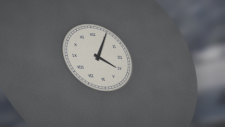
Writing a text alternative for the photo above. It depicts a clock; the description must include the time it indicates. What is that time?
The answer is 4:05
